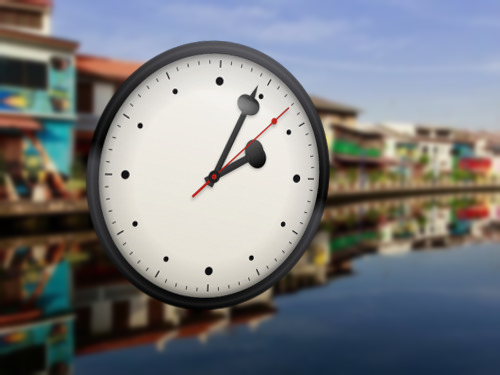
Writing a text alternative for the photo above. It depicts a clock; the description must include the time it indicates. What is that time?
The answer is 2:04:08
